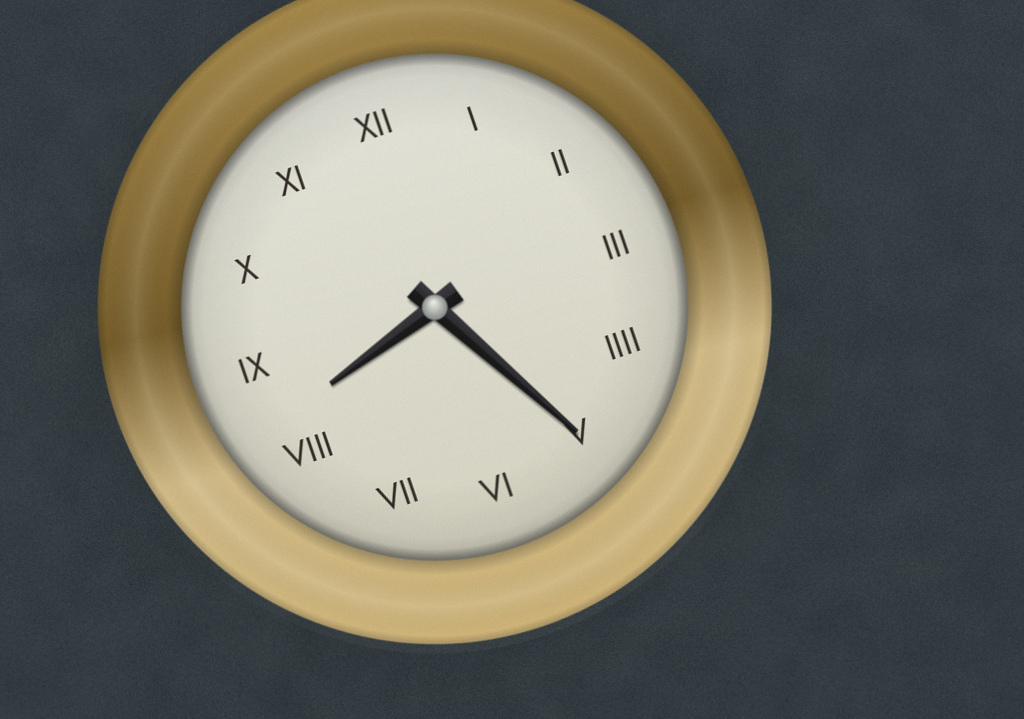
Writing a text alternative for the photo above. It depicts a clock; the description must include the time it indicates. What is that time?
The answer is 8:25
